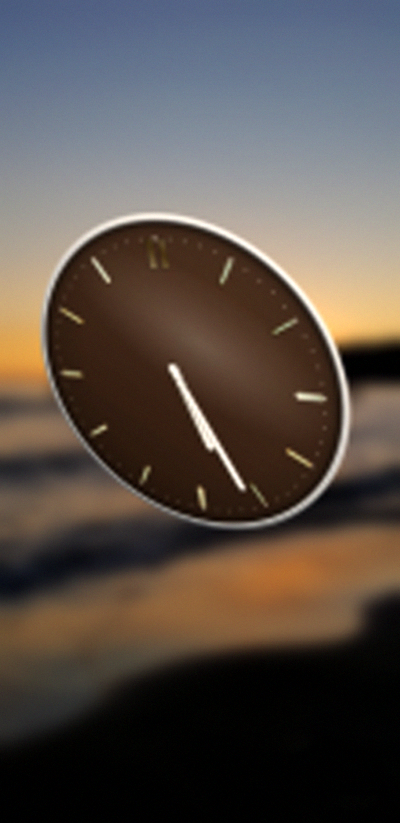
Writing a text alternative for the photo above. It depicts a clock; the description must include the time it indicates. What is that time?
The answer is 5:26
